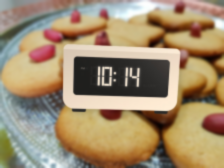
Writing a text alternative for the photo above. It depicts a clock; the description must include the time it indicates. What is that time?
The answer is 10:14
